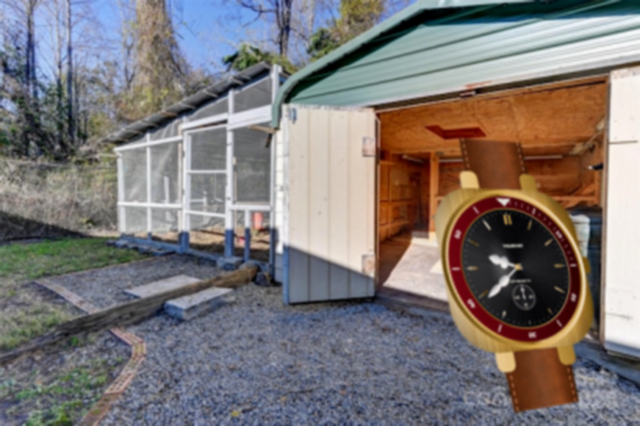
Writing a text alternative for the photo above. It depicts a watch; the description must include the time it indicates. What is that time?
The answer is 9:39
